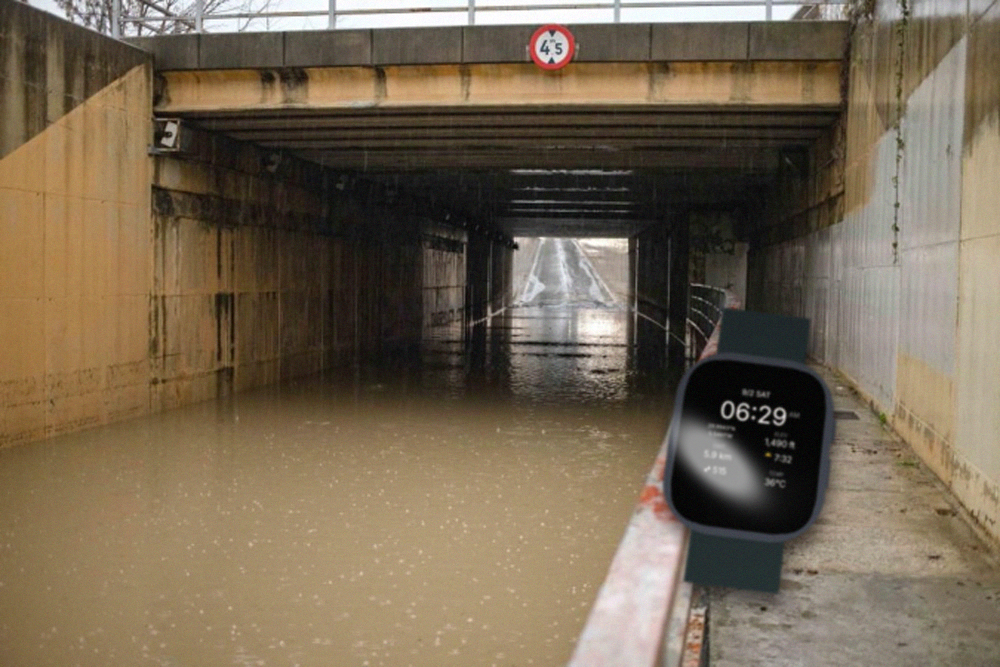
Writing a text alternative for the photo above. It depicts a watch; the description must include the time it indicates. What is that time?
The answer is 6:29
